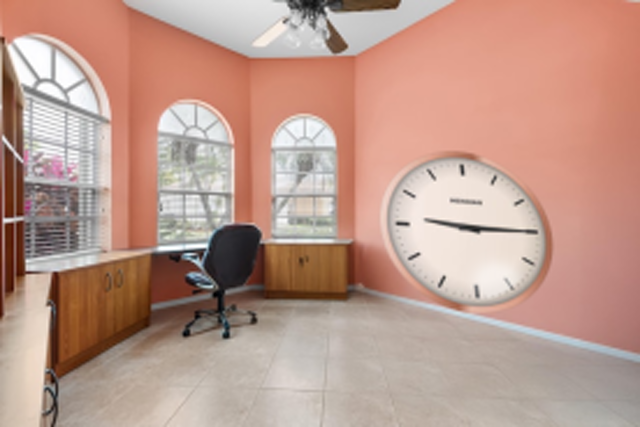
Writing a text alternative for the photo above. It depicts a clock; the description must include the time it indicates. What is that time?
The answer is 9:15
